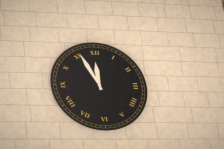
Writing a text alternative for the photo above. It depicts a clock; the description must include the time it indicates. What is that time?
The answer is 11:56
